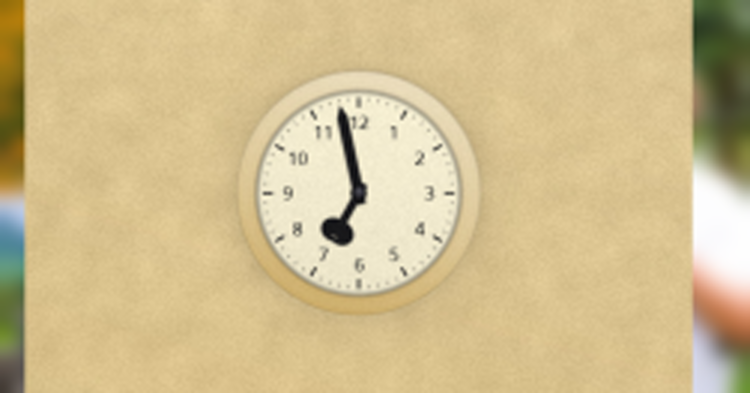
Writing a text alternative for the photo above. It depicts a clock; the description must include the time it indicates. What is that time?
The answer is 6:58
